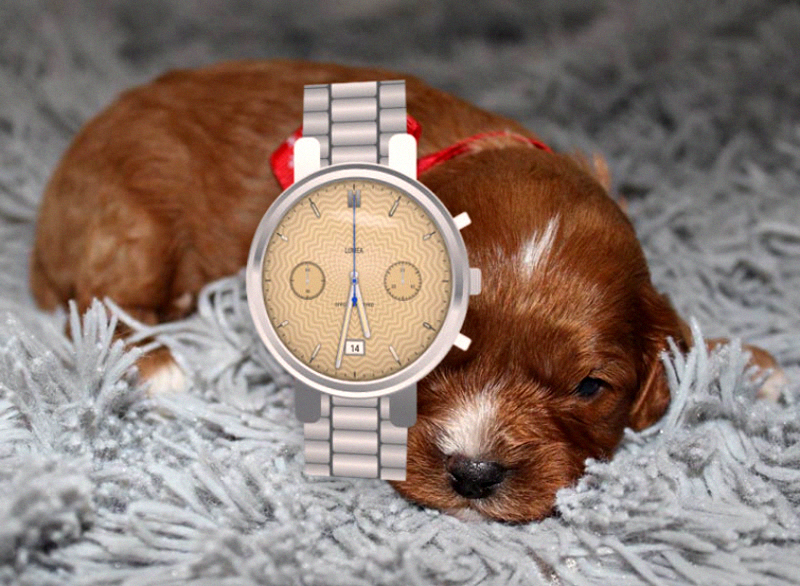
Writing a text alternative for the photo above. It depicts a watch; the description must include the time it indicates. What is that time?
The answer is 5:32
